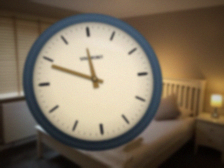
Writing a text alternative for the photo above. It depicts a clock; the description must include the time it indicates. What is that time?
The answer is 11:49
